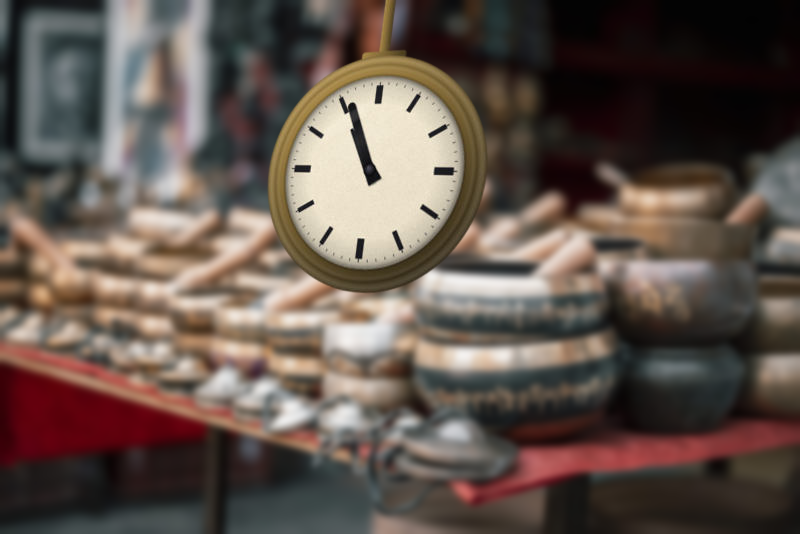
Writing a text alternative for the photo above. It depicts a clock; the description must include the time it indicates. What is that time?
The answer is 10:56
